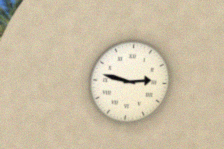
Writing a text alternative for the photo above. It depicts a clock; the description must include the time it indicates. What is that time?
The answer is 2:47
